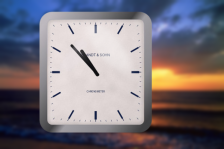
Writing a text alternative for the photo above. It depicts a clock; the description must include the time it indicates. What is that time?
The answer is 10:53
